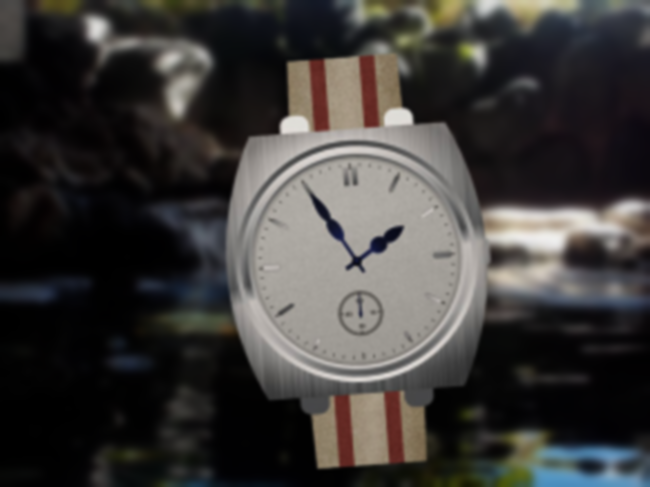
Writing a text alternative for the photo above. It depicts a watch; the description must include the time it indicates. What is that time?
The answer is 1:55
